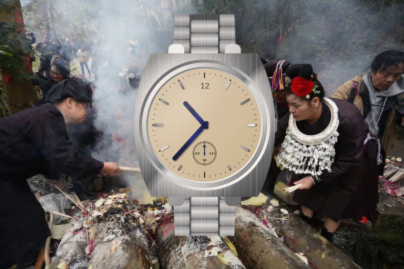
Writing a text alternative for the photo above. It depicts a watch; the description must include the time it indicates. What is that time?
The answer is 10:37
